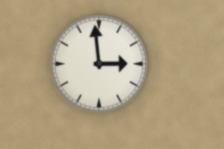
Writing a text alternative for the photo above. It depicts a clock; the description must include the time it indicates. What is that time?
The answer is 2:59
